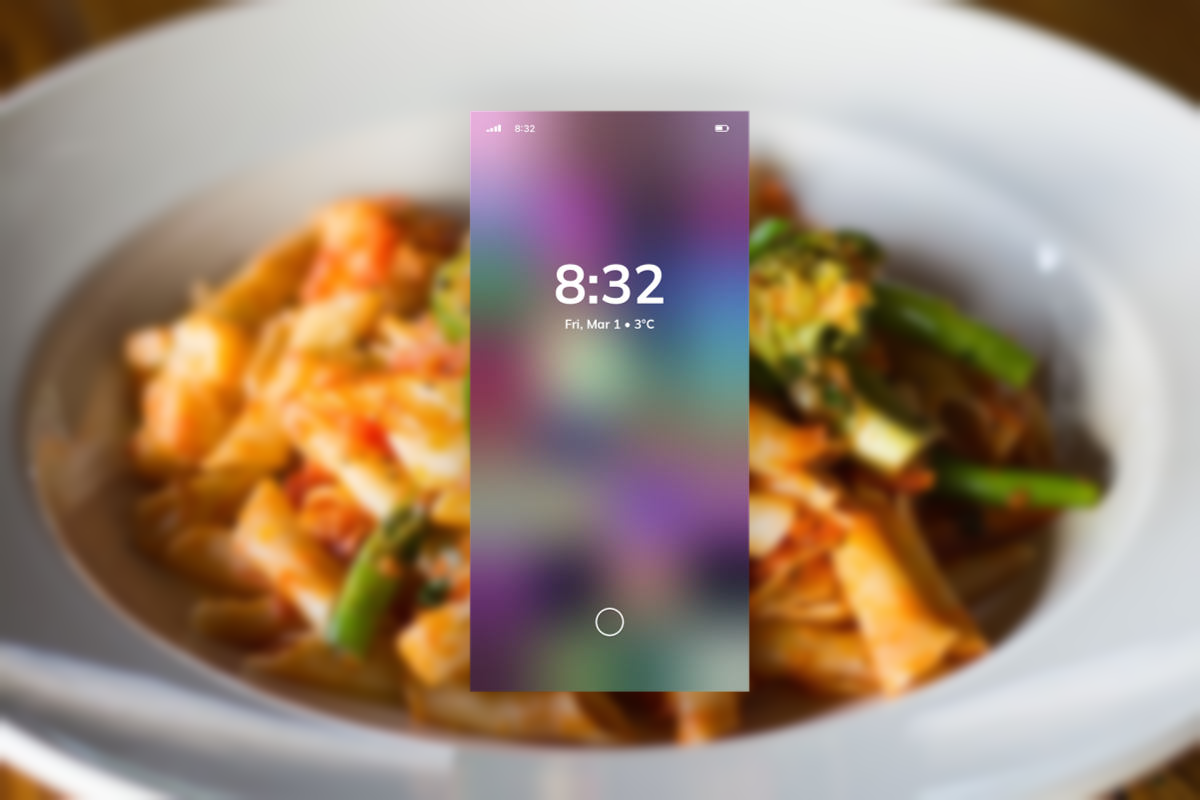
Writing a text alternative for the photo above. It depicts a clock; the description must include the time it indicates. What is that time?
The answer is 8:32
